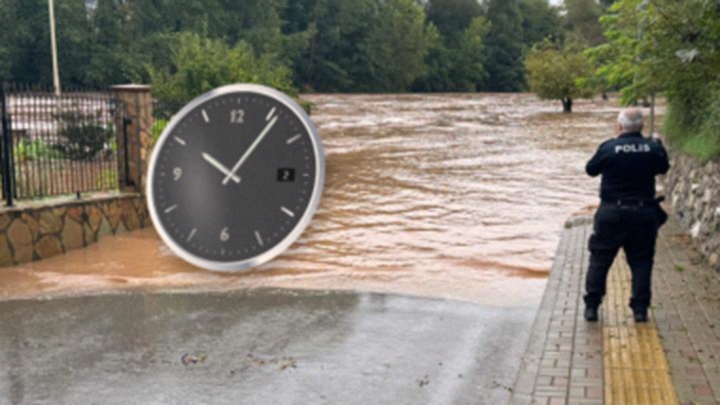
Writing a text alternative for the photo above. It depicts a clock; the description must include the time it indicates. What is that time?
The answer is 10:06
